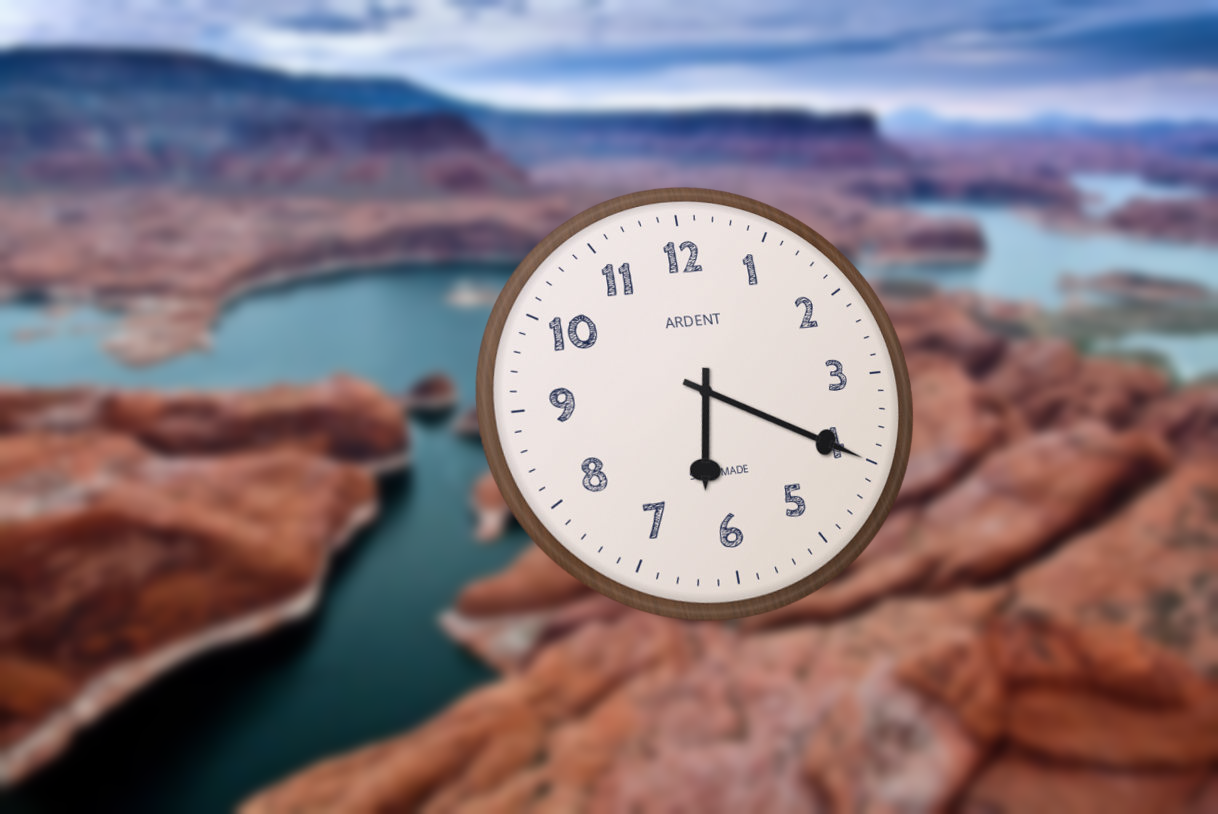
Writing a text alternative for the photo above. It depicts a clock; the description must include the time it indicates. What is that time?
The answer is 6:20
